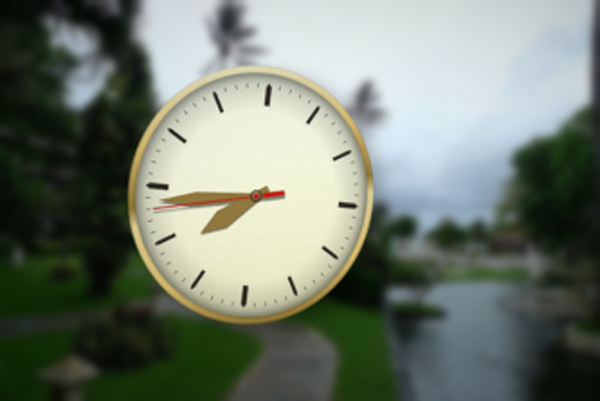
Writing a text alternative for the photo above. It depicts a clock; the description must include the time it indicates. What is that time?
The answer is 7:43:43
